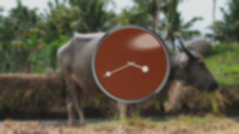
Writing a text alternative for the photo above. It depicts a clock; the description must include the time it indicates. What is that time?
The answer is 3:41
